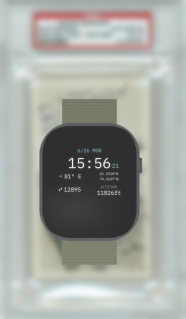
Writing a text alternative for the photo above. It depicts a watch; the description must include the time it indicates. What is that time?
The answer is 15:56
